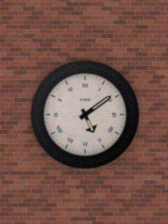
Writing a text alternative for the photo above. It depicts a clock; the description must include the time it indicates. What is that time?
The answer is 5:09
